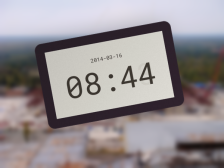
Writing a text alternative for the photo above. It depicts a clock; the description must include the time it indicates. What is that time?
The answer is 8:44
